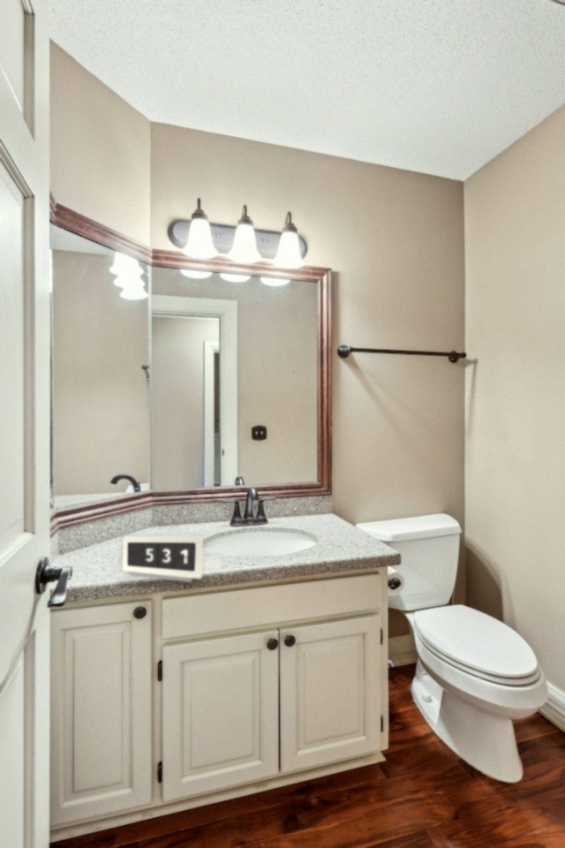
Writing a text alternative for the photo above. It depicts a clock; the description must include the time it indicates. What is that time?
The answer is 5:31
